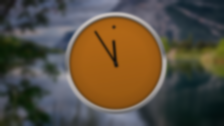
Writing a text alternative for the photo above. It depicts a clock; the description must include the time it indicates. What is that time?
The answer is 11:55
